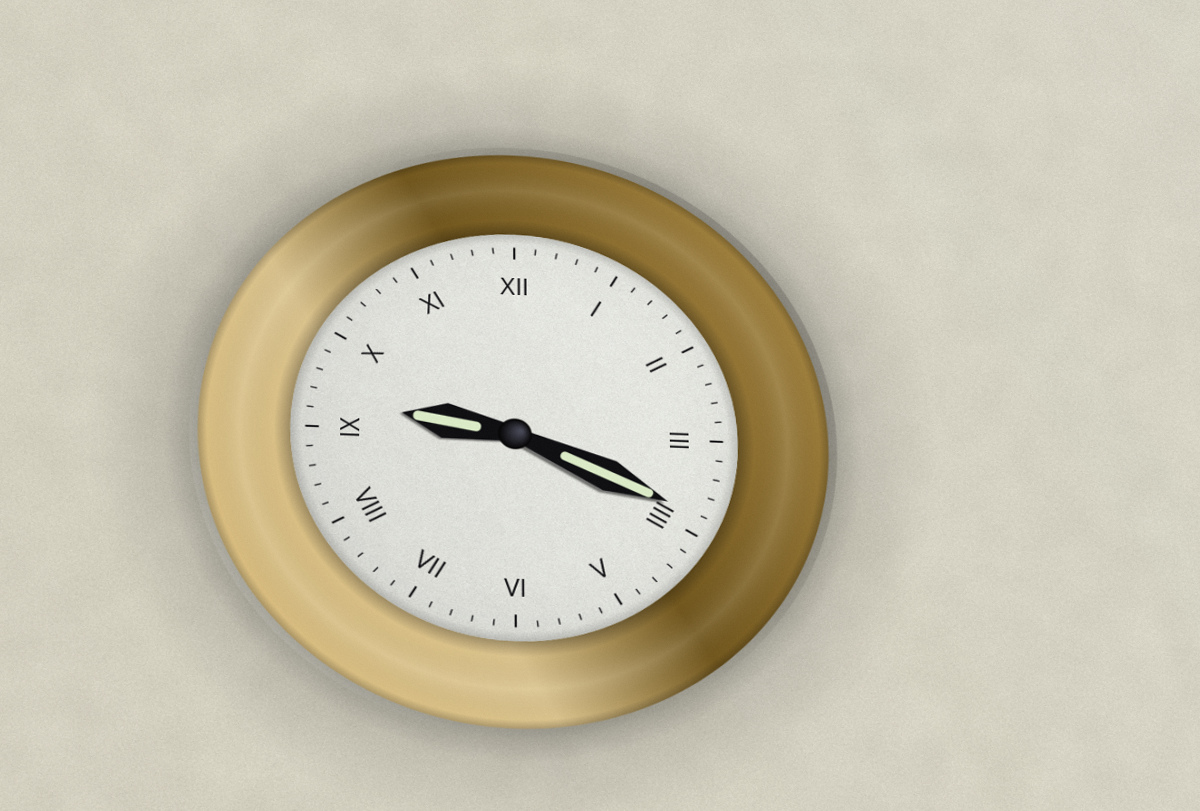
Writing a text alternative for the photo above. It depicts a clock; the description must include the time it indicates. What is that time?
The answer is 9:19
